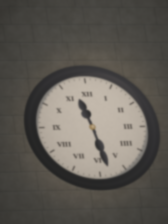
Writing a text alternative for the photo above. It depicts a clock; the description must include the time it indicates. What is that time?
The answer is 11:28
